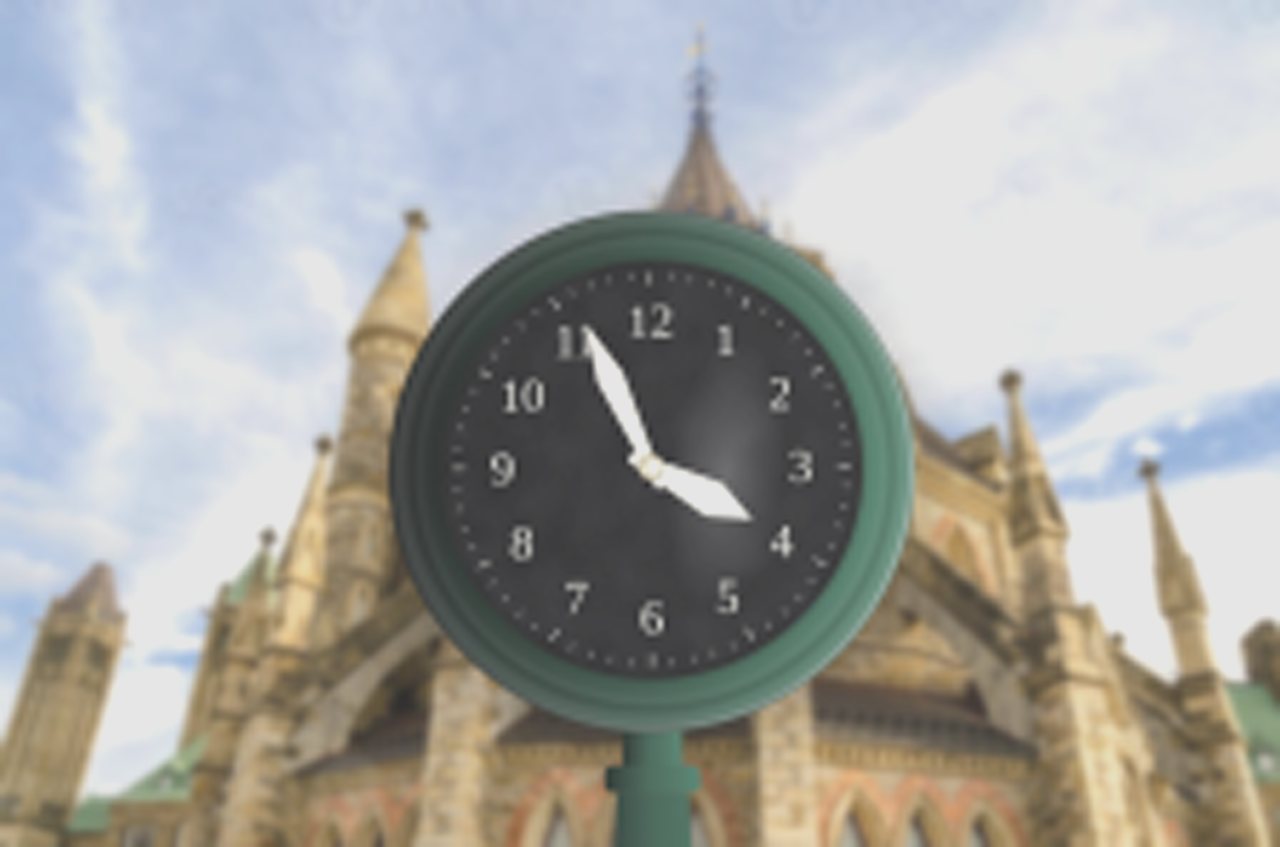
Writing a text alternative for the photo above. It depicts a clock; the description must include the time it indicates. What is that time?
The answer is 3:56
